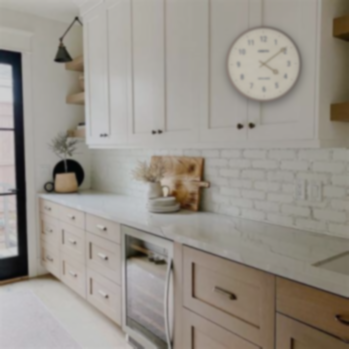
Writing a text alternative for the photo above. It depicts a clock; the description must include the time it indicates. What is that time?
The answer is 4:09
